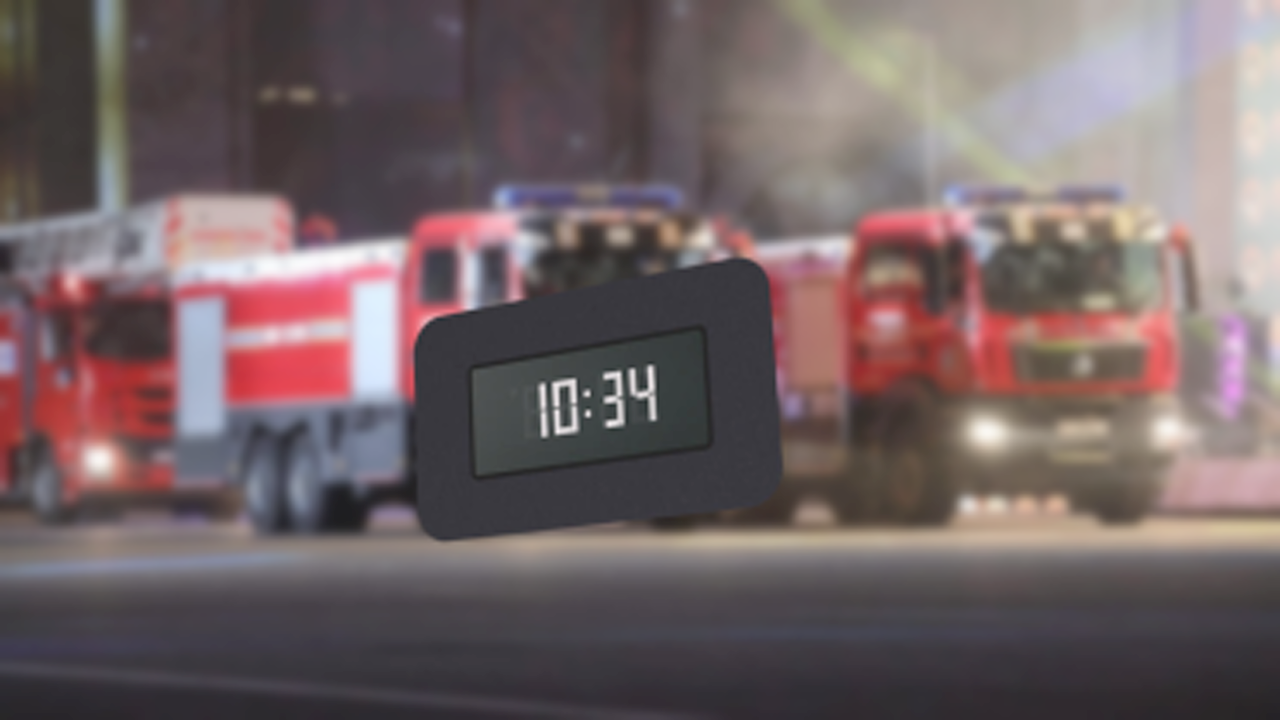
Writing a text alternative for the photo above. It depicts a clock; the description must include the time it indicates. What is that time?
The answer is 10:34
